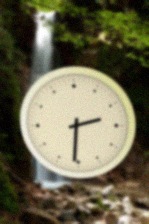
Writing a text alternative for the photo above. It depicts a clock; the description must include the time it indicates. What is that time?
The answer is 2:31
